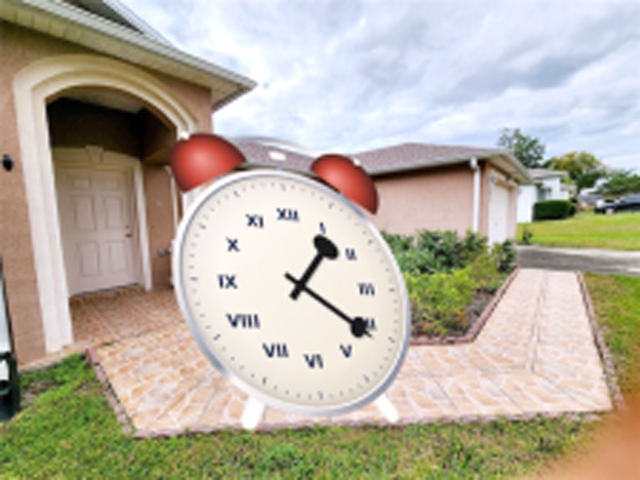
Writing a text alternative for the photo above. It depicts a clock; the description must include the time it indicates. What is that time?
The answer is 1:21
